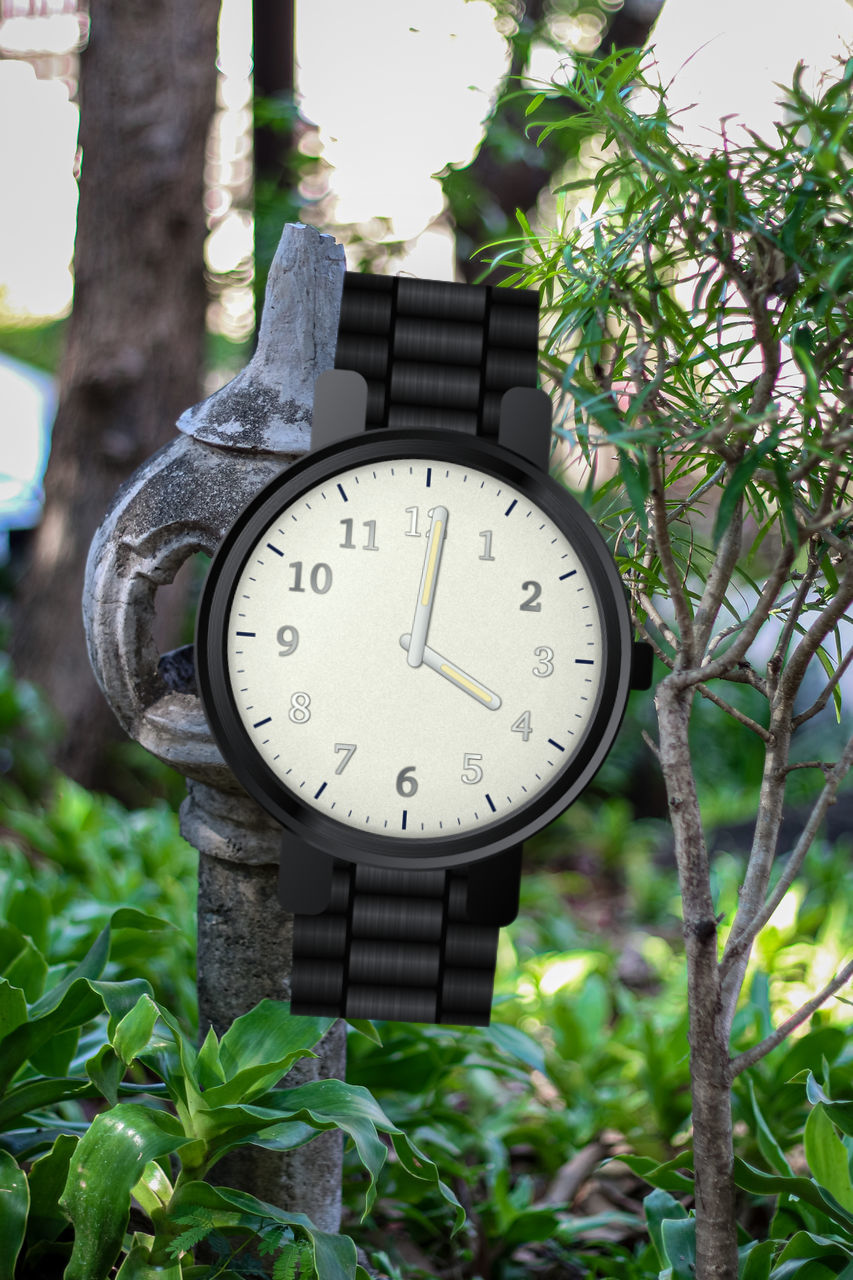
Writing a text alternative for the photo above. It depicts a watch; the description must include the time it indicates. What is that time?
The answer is 4:01
